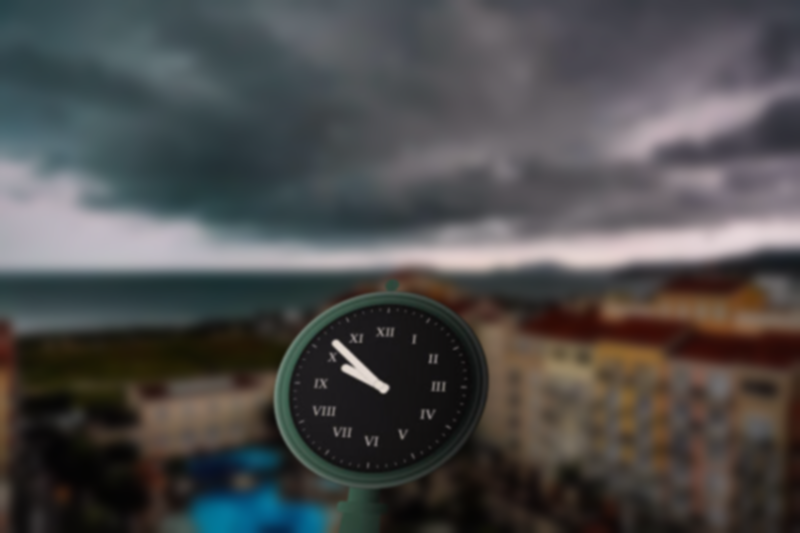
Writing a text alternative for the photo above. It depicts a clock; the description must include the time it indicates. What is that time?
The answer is 9:52
